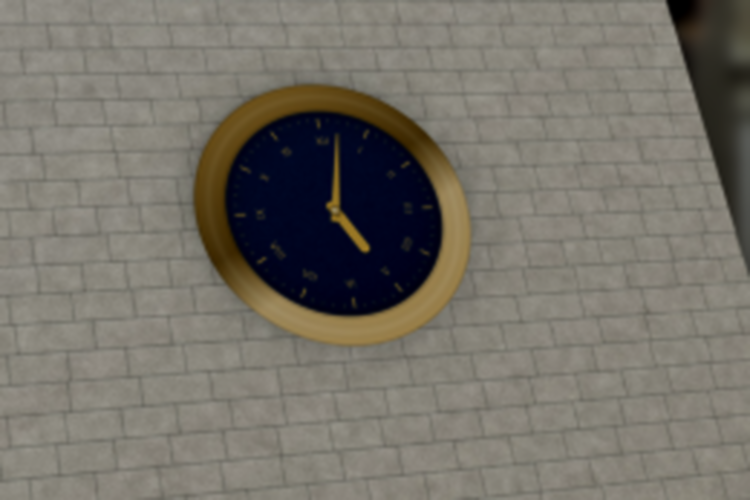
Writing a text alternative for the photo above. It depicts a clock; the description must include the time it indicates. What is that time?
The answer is 5:02
